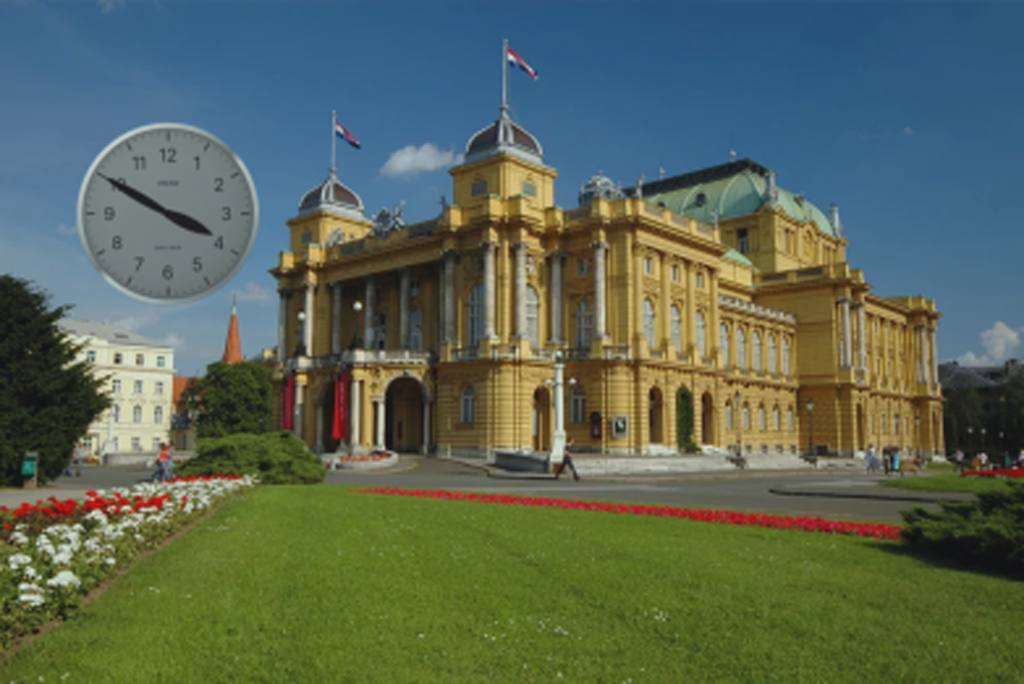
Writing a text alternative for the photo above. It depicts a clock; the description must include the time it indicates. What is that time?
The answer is 3:50
